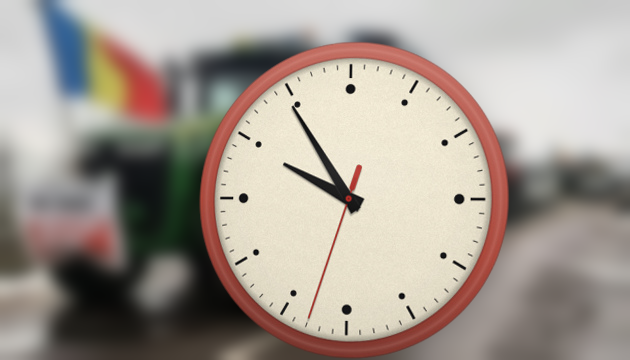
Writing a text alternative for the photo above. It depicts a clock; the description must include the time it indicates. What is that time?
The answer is 9:54:33
